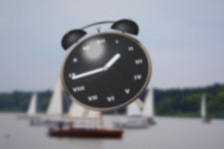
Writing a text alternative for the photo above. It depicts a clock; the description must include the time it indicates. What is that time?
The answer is 1:44
